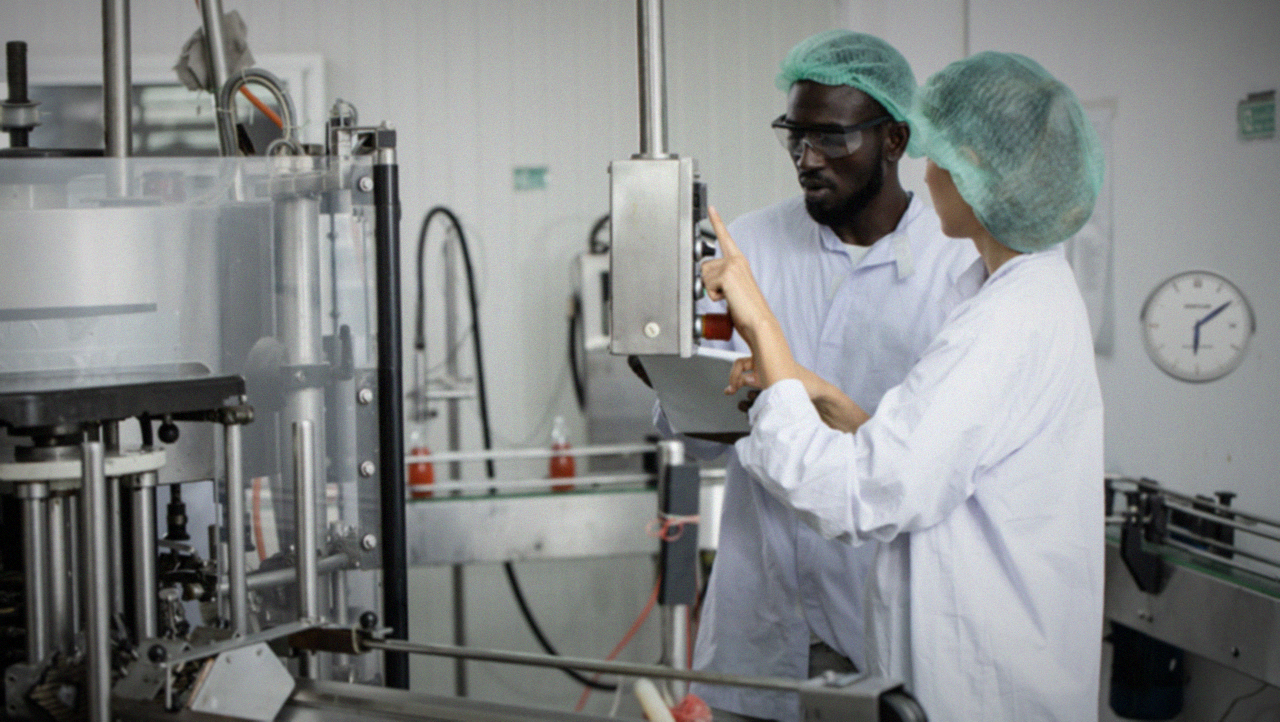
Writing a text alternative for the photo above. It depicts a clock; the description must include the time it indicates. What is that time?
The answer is 6:09
